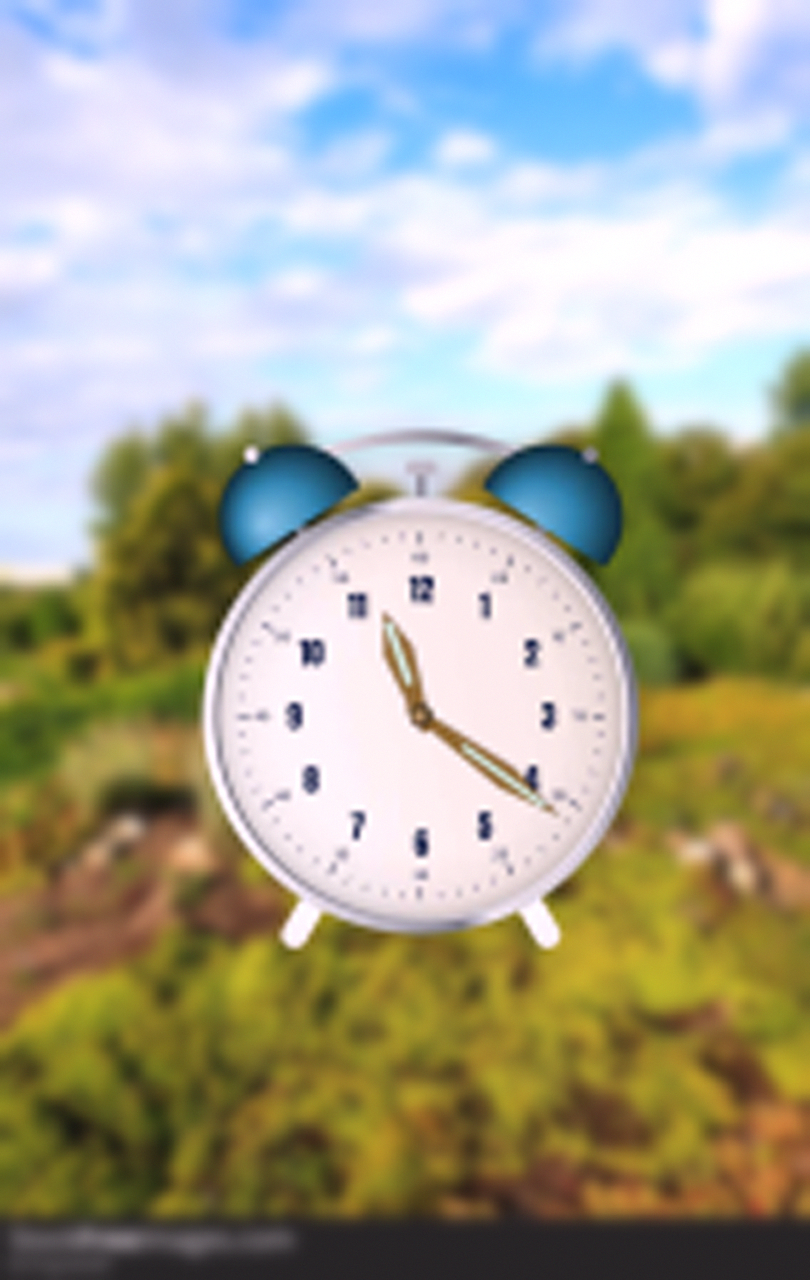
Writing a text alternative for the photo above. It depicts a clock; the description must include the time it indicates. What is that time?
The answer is 11:21
